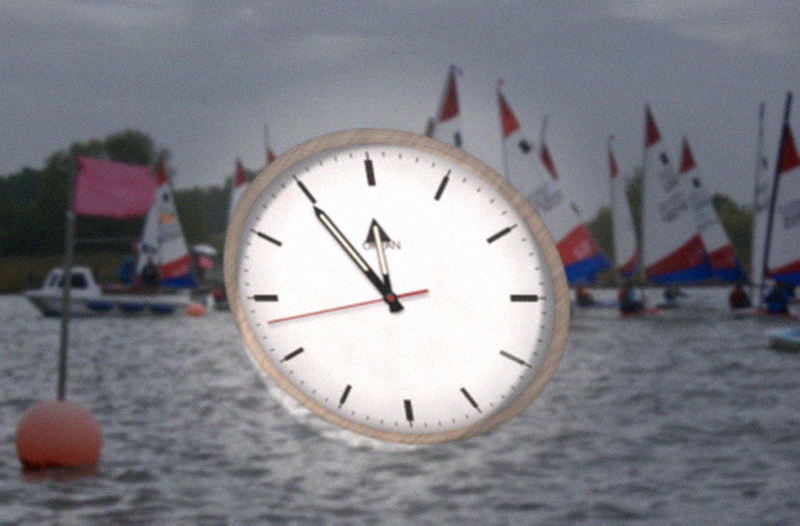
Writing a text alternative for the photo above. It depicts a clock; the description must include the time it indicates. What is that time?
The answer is 11:54:43
